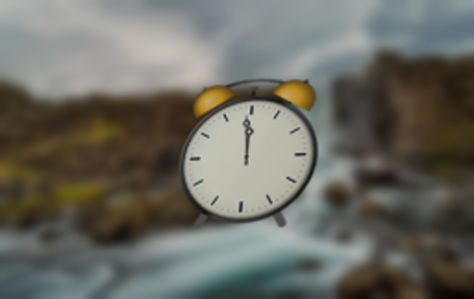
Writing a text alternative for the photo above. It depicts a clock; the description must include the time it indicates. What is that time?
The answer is 11:59
